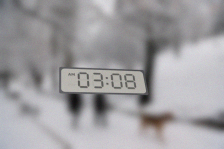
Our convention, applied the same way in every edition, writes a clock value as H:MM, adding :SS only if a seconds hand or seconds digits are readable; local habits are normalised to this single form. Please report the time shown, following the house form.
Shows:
3:08
